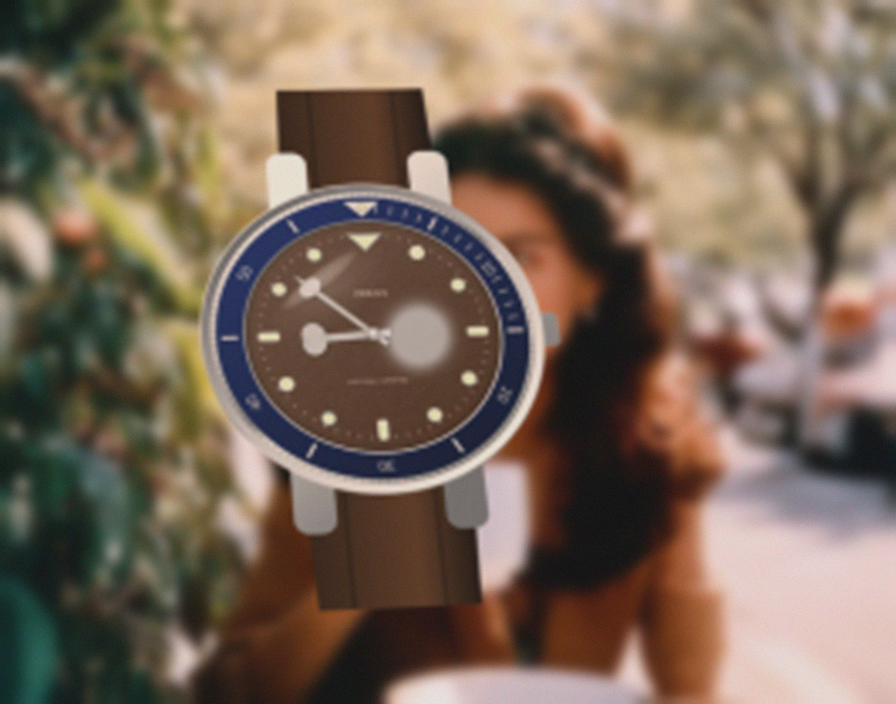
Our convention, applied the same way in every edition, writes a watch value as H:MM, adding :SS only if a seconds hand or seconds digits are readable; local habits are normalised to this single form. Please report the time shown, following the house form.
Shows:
8:52
